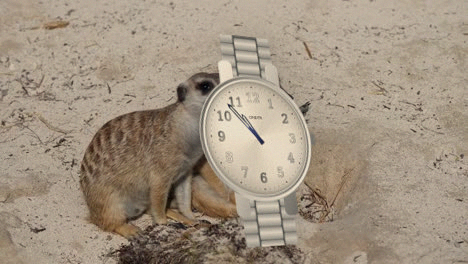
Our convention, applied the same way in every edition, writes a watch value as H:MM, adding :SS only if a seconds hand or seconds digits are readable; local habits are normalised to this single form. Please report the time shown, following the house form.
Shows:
10:53
